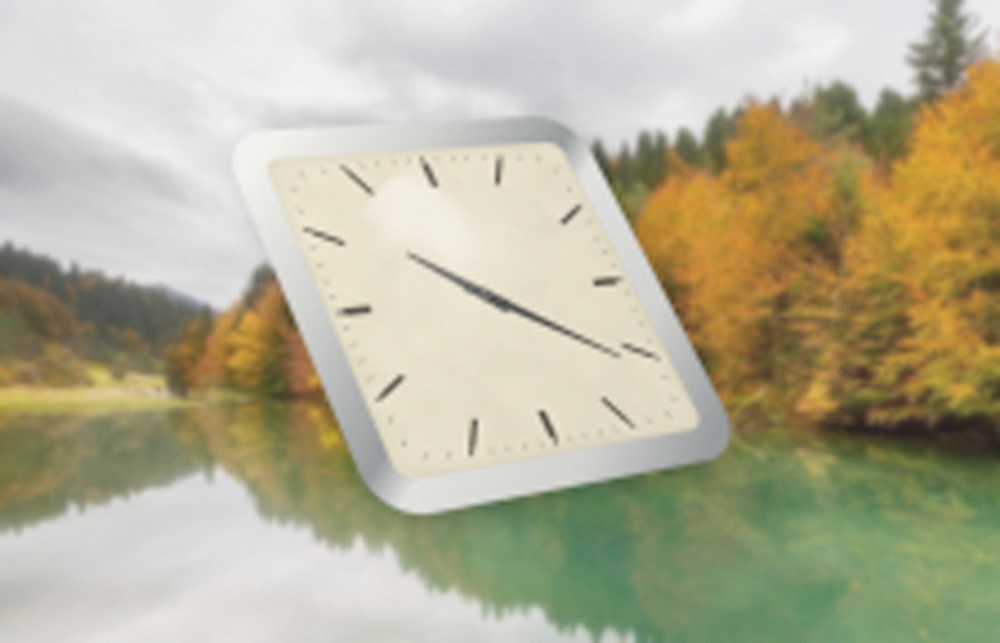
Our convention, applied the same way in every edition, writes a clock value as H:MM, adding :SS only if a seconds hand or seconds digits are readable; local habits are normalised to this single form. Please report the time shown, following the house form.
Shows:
10:21
